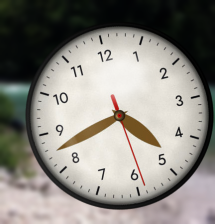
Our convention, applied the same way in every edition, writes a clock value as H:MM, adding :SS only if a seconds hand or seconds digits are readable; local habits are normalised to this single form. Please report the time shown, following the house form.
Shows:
4:42:29
